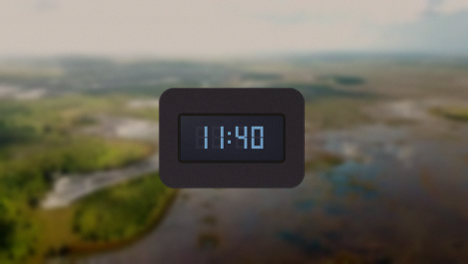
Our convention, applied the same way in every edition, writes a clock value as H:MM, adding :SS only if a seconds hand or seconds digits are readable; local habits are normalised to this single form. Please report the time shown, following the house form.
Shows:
11:40
